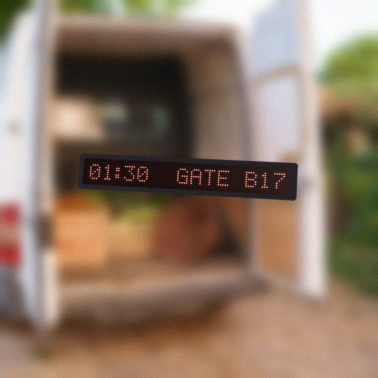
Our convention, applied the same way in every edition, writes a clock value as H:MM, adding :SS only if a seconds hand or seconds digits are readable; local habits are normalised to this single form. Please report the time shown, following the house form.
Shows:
1:30
